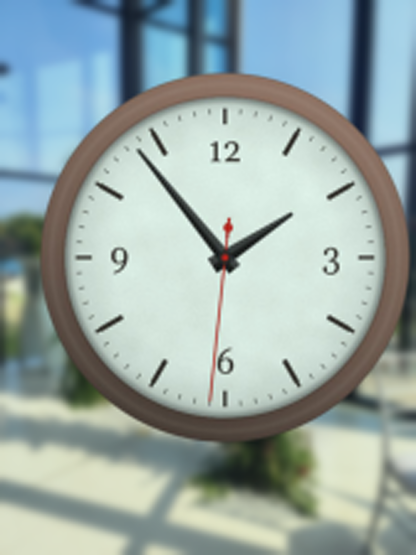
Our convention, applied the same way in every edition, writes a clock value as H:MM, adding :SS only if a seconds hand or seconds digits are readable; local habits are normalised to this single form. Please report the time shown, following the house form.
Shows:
1:53:31
